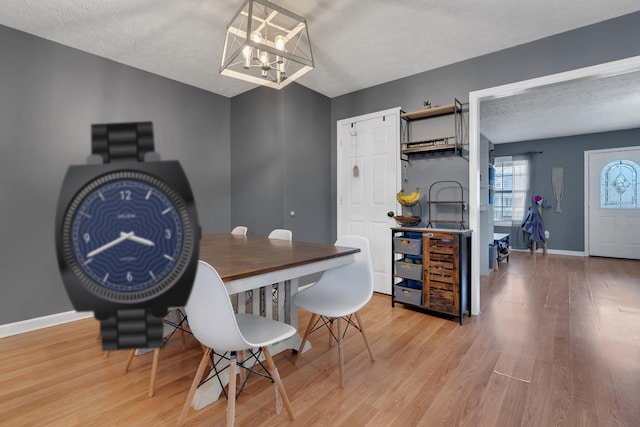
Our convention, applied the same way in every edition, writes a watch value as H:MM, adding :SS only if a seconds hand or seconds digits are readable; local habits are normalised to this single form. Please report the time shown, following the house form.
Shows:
3:41
